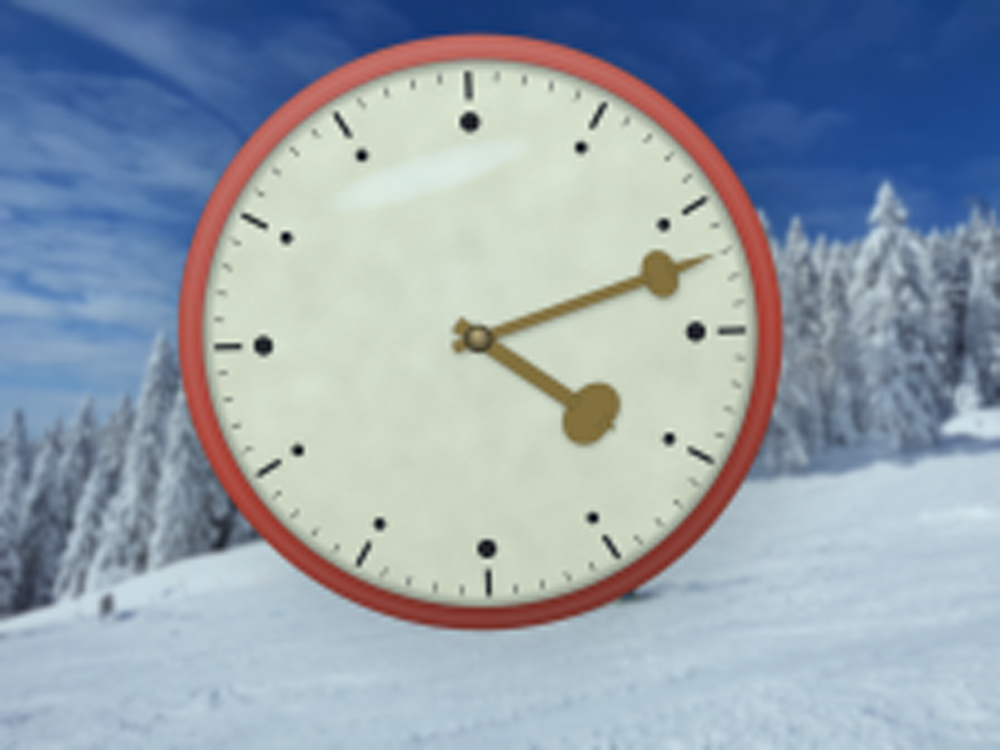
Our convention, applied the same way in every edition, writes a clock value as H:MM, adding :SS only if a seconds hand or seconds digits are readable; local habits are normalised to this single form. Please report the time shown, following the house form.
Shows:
4:12
